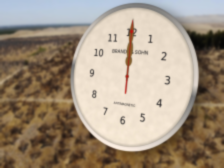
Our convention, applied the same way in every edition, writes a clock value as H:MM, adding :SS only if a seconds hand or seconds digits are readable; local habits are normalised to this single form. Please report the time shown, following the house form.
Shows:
12:00:00
